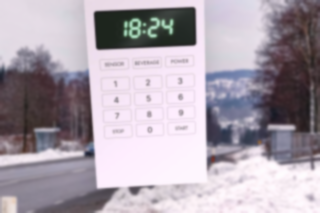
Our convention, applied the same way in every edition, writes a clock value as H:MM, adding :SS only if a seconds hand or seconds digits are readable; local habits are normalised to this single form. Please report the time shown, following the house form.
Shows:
18:24
